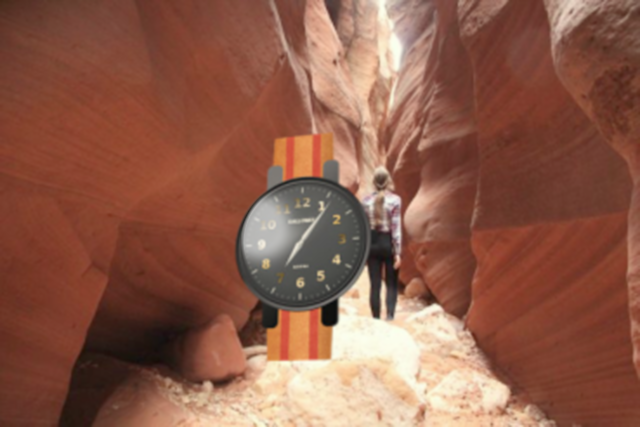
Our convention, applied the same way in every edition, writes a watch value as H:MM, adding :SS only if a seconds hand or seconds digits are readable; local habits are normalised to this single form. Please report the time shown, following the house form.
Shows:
7:06
